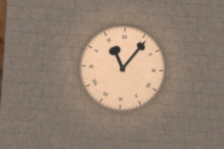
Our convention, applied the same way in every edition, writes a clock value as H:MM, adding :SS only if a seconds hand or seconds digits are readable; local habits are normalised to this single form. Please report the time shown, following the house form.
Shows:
11:06
